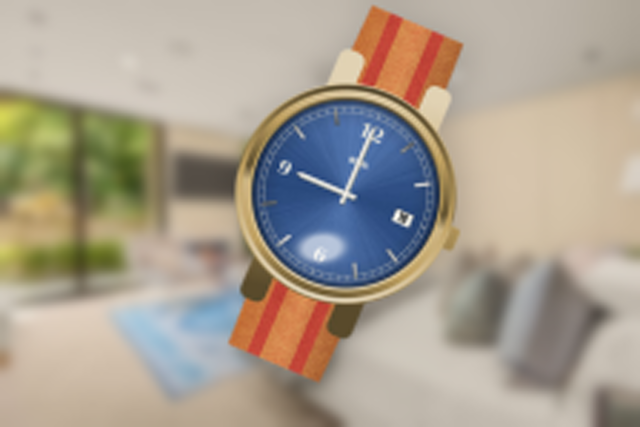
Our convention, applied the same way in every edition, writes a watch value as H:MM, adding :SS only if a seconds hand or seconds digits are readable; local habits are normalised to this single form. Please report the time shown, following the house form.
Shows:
9:00
